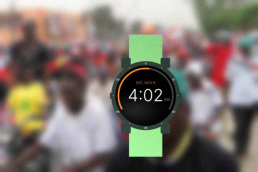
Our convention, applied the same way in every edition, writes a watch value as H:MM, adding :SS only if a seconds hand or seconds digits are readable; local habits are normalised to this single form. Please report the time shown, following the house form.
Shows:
4:02
